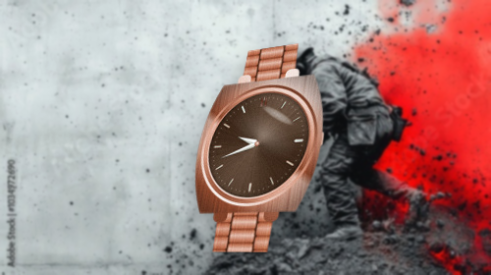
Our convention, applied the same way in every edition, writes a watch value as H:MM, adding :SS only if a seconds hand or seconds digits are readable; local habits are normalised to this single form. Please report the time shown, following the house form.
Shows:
9:42
